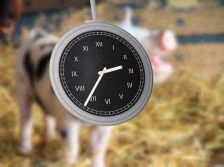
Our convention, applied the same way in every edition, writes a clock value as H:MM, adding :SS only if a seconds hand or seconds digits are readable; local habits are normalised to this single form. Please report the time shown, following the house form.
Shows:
2:36
